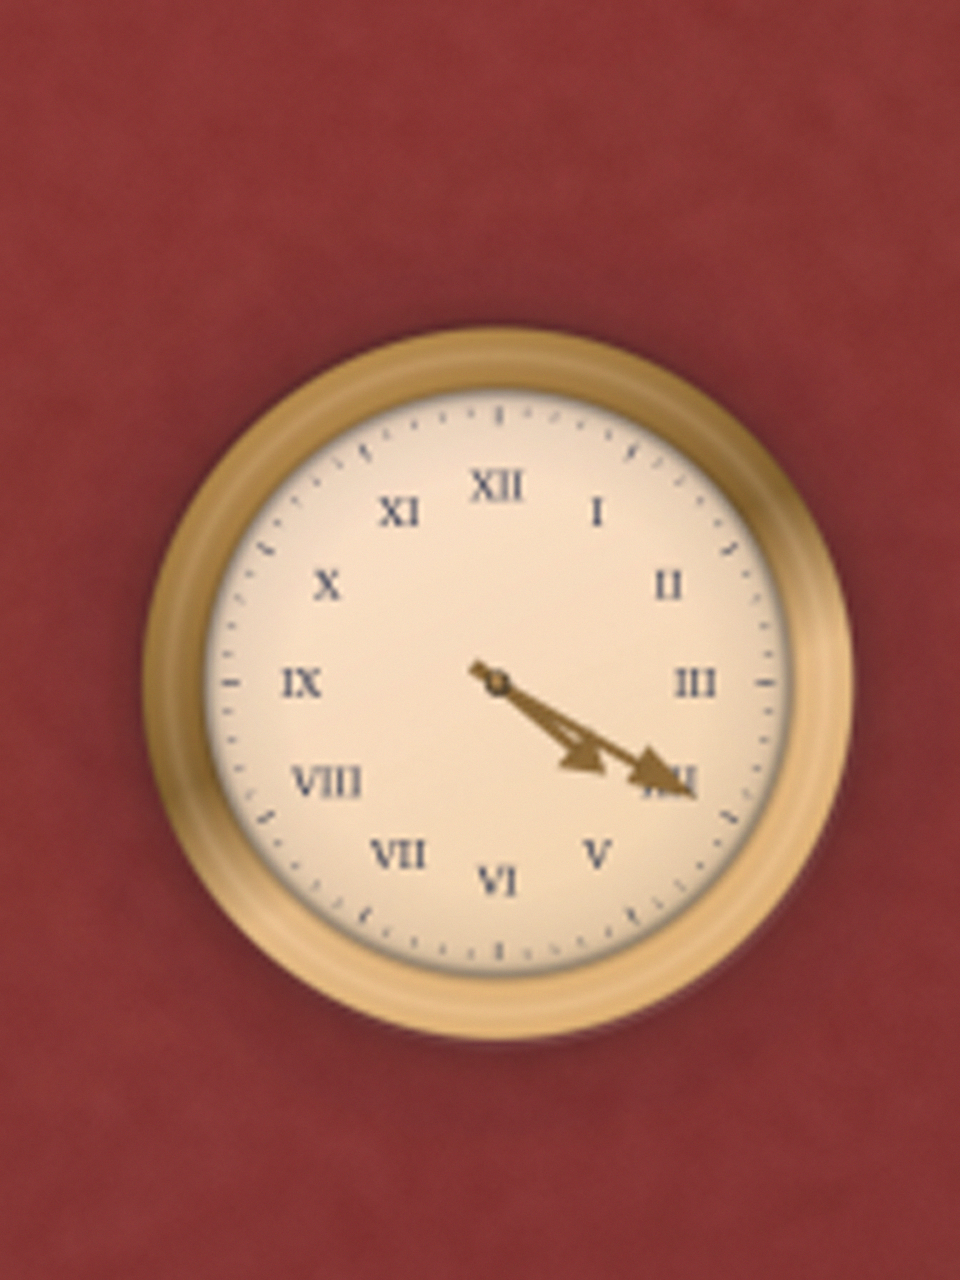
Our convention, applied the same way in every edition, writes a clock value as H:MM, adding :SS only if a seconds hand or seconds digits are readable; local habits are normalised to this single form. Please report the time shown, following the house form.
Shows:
4:20
